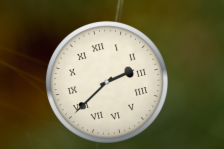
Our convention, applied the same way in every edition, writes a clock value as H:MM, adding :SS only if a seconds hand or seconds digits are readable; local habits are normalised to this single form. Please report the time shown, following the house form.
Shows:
2:40
